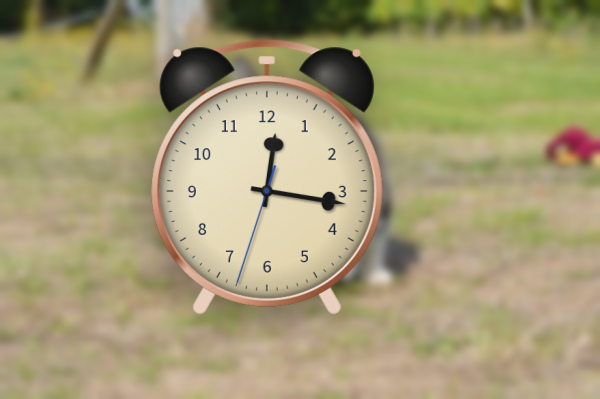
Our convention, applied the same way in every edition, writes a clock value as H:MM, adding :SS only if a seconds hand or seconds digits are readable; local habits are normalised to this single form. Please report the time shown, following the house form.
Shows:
12:16:33
